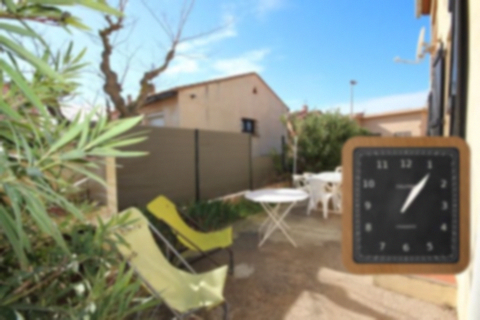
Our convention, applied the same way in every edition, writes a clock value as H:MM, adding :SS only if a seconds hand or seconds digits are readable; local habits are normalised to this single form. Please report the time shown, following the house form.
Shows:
1:06
